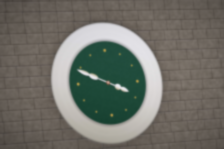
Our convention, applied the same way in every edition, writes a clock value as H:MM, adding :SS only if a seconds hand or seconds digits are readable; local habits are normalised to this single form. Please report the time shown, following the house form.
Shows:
3:49
